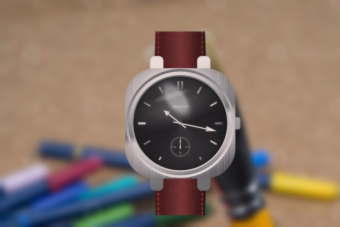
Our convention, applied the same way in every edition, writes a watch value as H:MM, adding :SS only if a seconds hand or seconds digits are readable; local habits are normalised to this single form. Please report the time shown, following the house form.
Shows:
10:17
